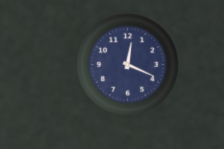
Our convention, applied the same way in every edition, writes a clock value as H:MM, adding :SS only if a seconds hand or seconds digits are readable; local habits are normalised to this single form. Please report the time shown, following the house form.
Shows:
12:19
